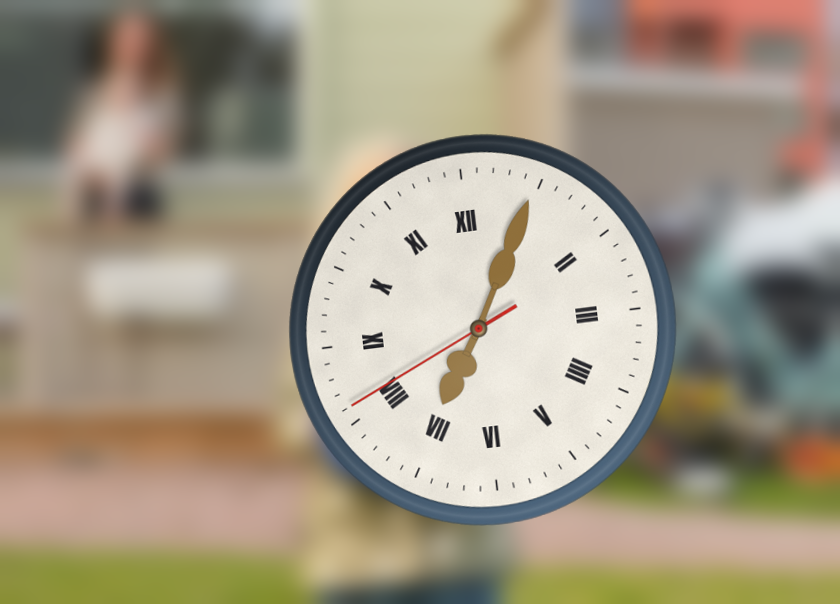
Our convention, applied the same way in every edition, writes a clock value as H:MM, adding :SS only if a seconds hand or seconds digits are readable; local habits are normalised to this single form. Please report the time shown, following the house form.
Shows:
7:04:41
